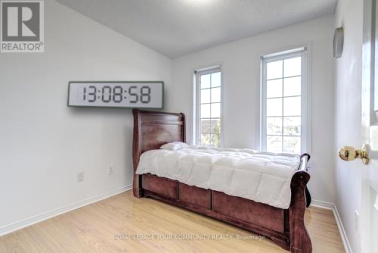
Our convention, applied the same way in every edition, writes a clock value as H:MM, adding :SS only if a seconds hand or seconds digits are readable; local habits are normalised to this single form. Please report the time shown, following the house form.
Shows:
13:08:58
